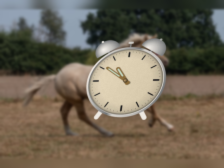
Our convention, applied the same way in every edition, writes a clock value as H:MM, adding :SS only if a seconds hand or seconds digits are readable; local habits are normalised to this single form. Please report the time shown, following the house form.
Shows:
10:51
